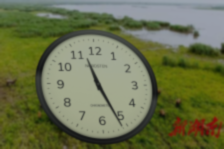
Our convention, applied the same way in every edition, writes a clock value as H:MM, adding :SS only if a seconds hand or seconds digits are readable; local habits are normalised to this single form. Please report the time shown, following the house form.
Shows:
11:26
